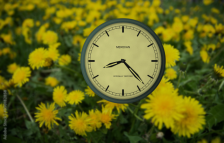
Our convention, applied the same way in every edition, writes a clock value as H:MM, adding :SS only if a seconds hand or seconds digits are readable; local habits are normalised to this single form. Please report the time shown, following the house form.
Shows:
8:23
